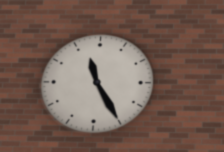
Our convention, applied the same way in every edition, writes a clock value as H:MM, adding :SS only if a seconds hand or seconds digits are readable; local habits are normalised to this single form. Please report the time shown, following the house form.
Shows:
11:25
